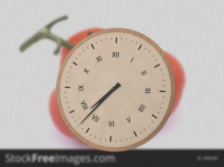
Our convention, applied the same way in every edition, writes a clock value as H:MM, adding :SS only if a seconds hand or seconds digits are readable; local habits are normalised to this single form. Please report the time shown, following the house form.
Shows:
7:37
